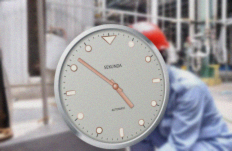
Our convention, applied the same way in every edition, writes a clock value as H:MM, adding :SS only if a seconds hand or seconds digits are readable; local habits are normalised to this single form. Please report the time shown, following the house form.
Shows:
4:52
